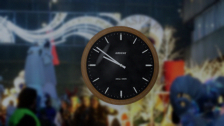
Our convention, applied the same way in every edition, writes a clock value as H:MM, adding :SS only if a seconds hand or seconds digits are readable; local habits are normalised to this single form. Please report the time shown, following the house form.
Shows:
9:51
